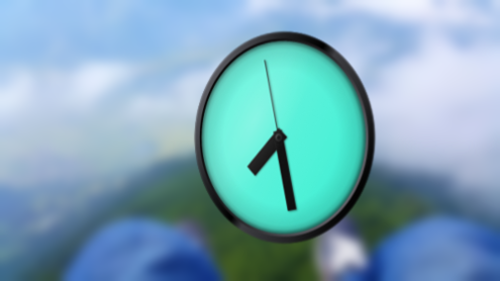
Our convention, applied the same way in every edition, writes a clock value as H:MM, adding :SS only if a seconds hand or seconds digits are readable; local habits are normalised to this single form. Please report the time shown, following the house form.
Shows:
7:27:58
